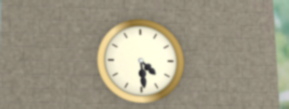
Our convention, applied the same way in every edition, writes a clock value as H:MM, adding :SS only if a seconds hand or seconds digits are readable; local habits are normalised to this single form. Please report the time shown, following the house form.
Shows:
4:29
